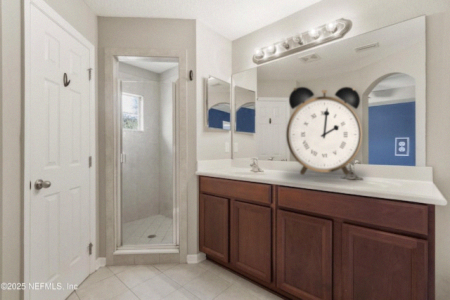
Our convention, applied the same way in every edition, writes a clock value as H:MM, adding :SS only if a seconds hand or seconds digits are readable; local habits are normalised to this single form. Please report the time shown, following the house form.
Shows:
2:01
